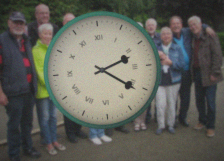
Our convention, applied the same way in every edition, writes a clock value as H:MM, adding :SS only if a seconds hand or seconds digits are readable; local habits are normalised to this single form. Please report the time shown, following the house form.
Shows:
2:21
